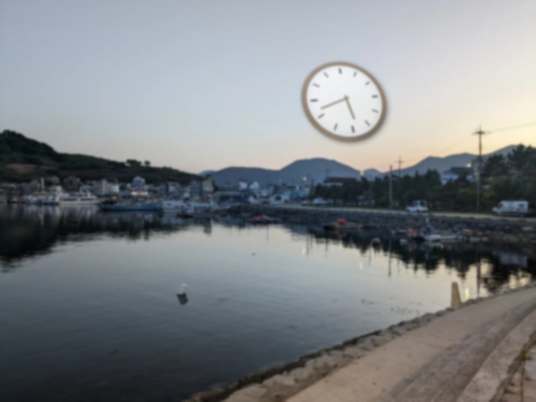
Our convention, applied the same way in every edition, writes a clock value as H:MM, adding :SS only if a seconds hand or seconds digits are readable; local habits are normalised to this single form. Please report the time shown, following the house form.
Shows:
5:42
